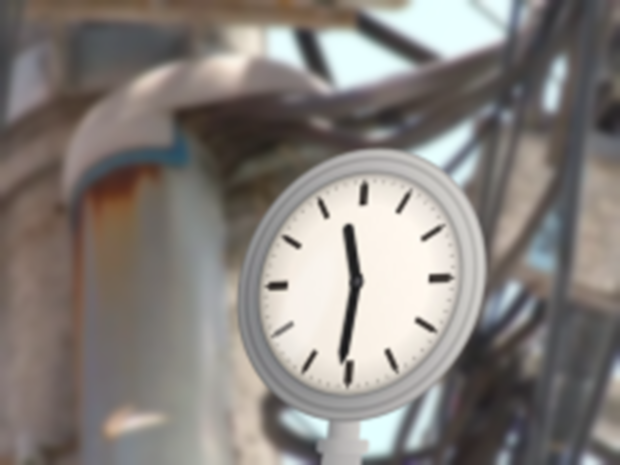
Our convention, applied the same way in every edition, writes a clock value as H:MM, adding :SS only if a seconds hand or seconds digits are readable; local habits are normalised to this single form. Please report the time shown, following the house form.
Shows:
11:31
